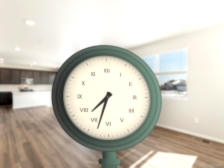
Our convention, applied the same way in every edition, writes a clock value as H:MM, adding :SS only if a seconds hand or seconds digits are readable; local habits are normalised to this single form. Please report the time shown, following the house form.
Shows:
7:33
